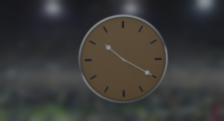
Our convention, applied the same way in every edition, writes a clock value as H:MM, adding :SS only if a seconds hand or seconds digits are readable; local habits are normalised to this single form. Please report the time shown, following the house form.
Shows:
10:20
